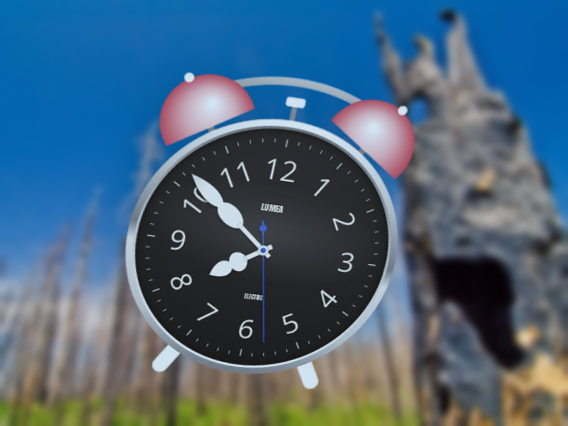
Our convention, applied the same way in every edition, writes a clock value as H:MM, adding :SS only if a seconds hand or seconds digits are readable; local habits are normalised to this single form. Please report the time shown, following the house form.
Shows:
7:51:28
